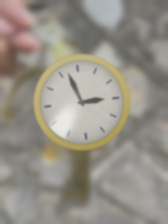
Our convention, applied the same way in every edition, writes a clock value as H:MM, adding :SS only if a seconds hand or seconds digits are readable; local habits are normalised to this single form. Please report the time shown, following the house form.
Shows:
2:57
